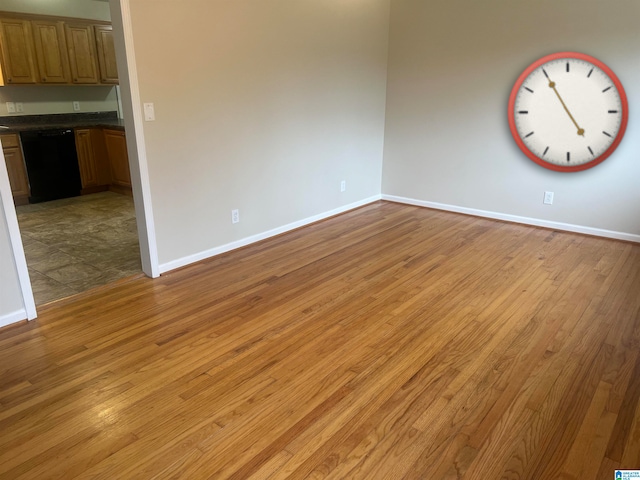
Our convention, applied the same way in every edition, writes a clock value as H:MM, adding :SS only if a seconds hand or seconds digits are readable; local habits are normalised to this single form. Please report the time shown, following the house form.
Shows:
4:55
